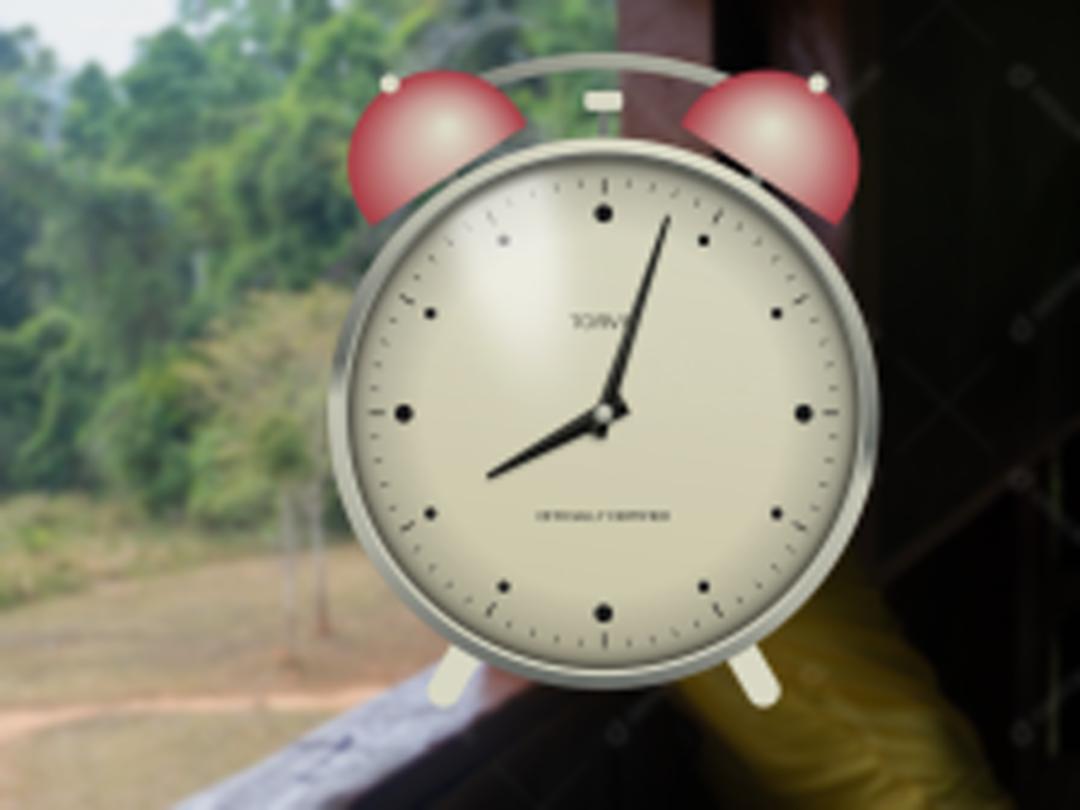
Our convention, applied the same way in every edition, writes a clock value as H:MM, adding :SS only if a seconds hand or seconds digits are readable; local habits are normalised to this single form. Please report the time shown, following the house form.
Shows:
8:03
